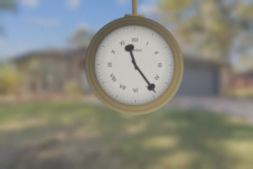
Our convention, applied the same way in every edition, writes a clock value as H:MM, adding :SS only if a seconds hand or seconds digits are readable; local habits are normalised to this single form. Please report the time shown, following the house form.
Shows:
11:24
